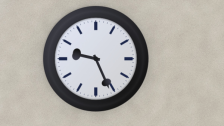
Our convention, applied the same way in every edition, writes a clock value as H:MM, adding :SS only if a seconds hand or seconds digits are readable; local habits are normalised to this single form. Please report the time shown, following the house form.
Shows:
9:26
